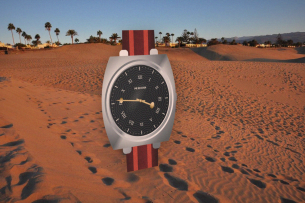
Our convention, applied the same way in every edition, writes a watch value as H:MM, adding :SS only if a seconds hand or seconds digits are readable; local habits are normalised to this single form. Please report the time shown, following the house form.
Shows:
3:46
